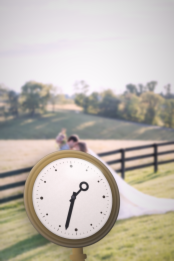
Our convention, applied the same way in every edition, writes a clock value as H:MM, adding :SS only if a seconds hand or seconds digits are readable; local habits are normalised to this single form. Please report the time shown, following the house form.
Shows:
1:33
